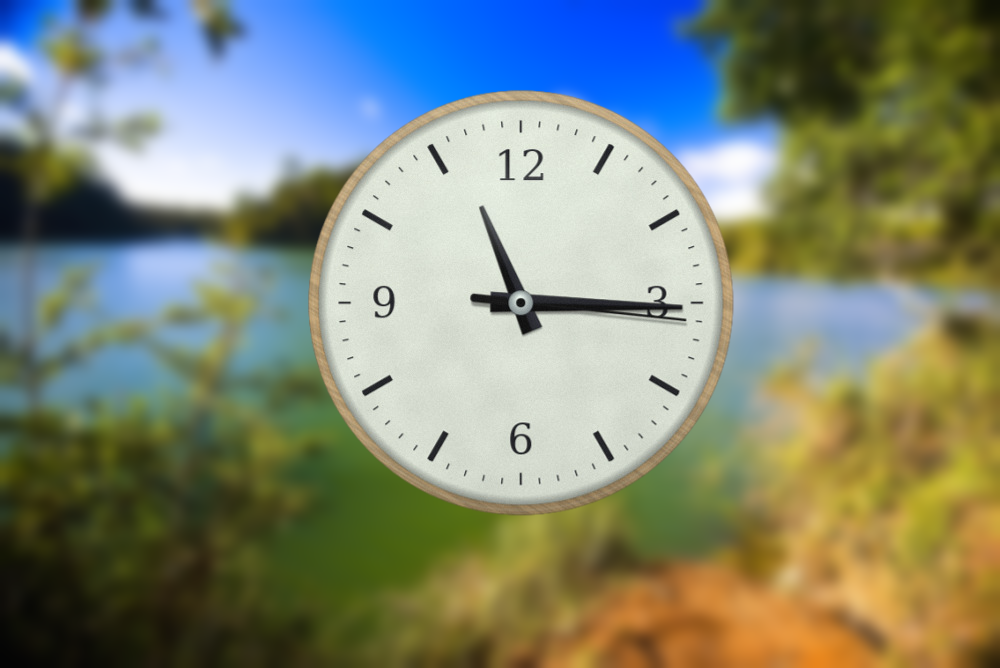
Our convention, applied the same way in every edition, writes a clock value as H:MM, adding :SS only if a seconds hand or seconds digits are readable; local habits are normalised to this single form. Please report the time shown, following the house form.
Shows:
11:15:16
